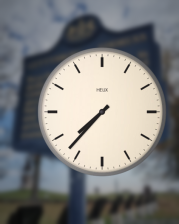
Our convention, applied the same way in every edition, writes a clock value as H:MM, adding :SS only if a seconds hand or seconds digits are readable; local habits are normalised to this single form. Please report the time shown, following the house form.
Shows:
7:37
